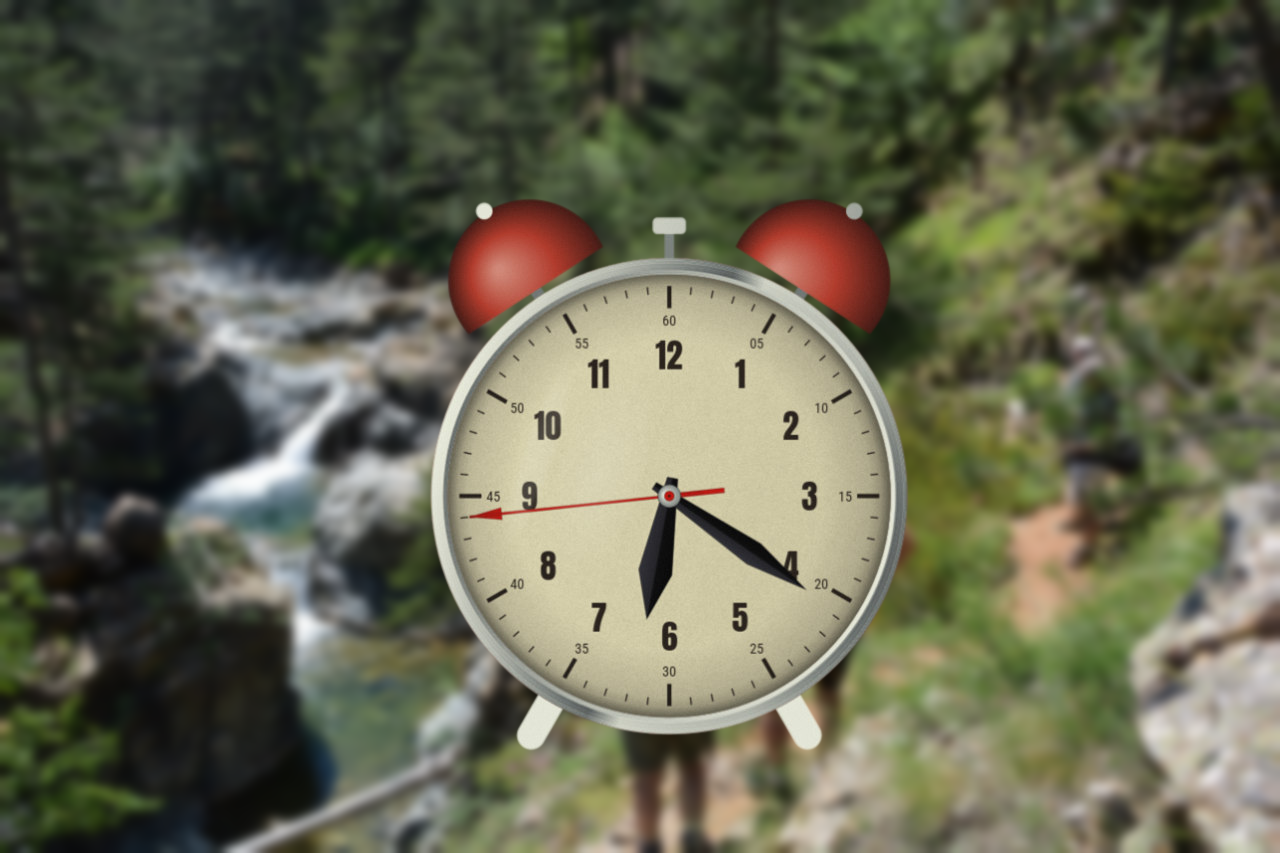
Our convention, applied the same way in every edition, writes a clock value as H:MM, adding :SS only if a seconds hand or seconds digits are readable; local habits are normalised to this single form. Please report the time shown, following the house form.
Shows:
6:20:44
